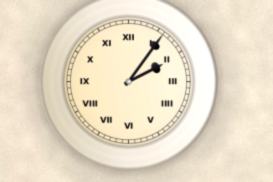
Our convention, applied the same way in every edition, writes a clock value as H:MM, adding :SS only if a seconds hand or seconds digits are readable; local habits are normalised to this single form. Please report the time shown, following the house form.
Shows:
2:06
